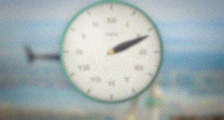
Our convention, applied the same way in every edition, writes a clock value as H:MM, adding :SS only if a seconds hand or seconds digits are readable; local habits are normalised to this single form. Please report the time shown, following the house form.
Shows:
2:11
